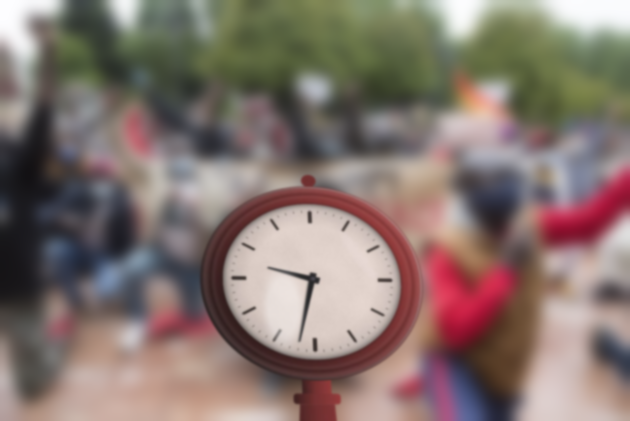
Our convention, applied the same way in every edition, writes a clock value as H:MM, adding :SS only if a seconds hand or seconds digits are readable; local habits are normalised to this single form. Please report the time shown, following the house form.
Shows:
9:32
